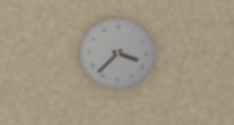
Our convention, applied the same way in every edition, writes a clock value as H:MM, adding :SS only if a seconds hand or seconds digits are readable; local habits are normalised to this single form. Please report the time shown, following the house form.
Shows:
3:37
